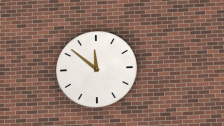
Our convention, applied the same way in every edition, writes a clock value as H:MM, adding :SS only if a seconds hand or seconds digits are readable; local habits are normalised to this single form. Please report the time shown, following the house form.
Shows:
11:52
